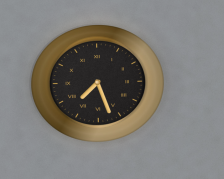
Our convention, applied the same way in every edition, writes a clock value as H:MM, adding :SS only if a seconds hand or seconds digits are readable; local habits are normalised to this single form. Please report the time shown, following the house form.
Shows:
7:27
